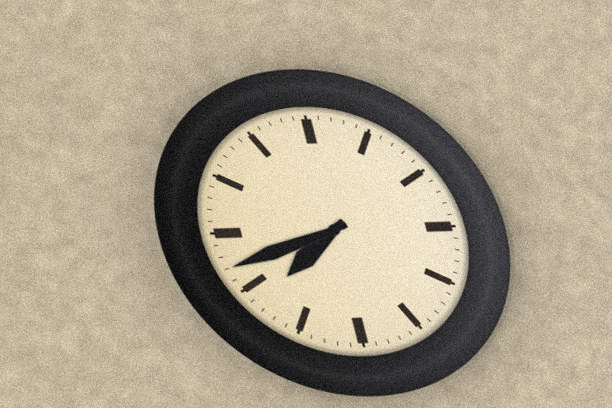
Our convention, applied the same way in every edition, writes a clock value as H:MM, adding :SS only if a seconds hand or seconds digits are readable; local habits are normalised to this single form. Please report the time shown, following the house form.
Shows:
7:42
